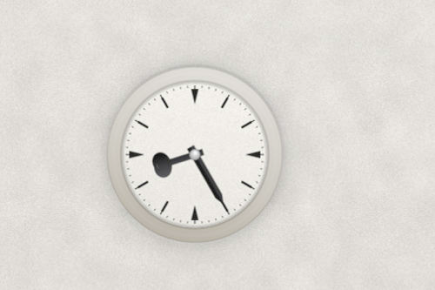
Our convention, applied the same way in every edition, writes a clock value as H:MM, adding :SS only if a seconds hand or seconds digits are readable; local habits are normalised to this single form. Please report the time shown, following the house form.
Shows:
8:25
